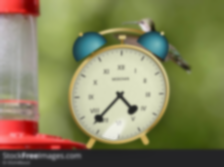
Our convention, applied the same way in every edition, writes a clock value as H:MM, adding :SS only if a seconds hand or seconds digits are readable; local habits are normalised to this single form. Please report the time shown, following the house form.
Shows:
4:37
